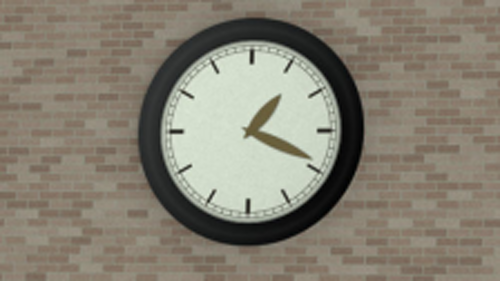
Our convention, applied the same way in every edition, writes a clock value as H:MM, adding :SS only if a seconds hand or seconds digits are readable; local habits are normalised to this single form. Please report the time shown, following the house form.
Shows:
1:19
